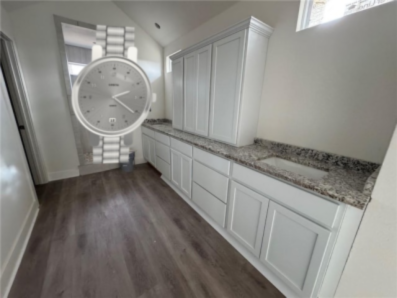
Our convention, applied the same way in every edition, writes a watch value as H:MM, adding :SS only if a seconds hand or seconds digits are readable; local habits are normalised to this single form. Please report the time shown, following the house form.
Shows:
2:21
